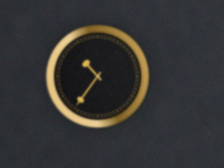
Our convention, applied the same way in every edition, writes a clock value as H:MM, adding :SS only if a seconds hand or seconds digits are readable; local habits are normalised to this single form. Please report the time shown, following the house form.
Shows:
10:36
